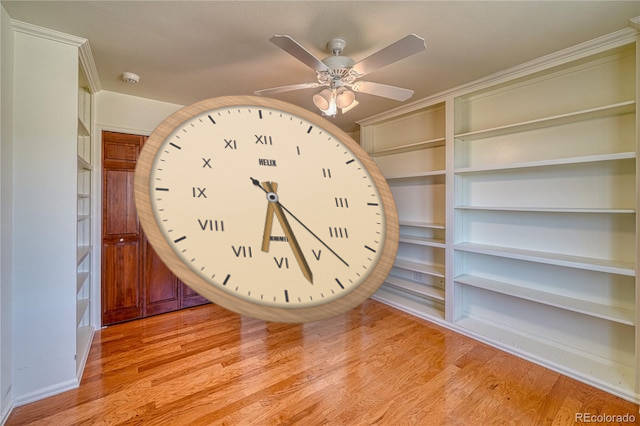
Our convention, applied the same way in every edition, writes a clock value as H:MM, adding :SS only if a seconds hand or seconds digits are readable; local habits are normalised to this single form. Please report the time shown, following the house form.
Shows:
6:27:23
